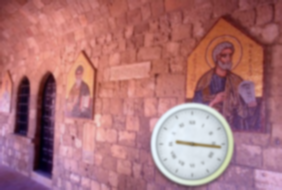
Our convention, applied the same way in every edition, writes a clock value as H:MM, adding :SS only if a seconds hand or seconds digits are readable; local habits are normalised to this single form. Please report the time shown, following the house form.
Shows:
9:16
